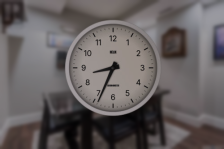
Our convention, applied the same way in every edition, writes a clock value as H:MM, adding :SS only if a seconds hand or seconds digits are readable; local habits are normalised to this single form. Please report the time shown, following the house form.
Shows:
8:34
